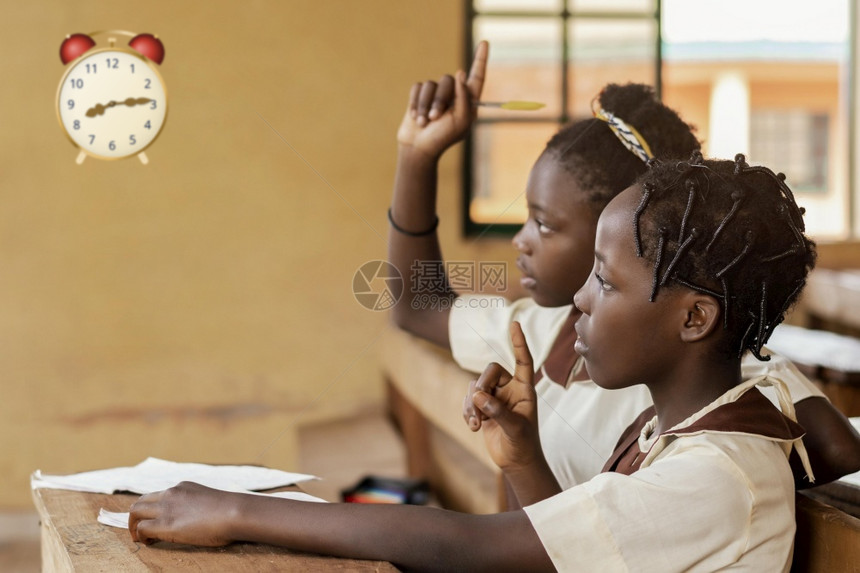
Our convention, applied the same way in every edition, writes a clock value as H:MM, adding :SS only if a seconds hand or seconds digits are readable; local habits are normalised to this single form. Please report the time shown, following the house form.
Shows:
8:14
